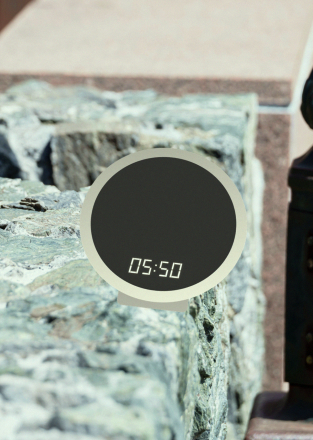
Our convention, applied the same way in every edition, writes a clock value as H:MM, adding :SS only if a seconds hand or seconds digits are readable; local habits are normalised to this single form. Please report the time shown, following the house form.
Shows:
5:50
